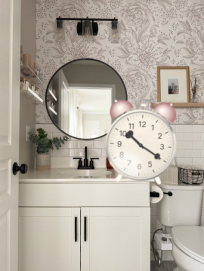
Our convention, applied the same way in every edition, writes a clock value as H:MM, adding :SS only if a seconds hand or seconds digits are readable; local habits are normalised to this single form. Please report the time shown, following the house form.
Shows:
10:20
